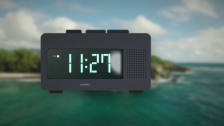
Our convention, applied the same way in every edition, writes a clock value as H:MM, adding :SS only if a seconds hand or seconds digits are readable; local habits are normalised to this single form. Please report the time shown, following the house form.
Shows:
11:27
